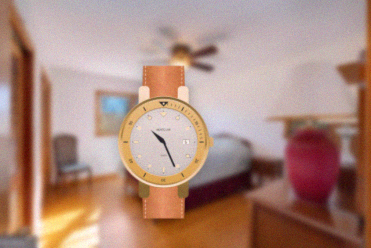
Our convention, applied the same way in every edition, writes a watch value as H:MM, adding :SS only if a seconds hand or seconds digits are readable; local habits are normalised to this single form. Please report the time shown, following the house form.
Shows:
10:26
